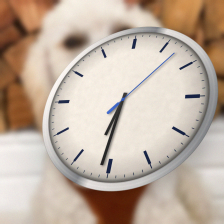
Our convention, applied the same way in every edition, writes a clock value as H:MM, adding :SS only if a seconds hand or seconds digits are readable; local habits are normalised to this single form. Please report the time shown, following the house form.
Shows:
6:31:07
